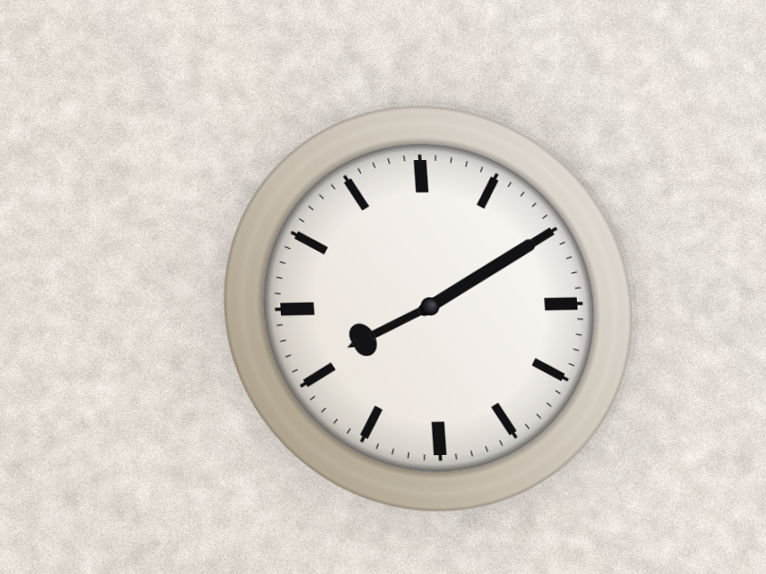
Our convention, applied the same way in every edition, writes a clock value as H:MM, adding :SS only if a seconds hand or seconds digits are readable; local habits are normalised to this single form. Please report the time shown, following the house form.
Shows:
8:10
